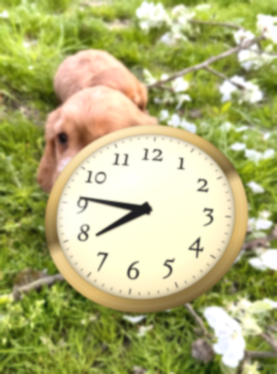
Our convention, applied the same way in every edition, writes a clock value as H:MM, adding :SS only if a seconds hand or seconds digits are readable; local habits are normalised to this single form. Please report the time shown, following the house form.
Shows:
7:46
